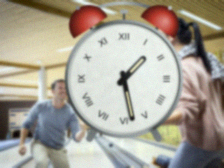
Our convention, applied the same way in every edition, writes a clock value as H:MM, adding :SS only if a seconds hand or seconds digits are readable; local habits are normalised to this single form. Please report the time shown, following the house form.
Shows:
1:28
